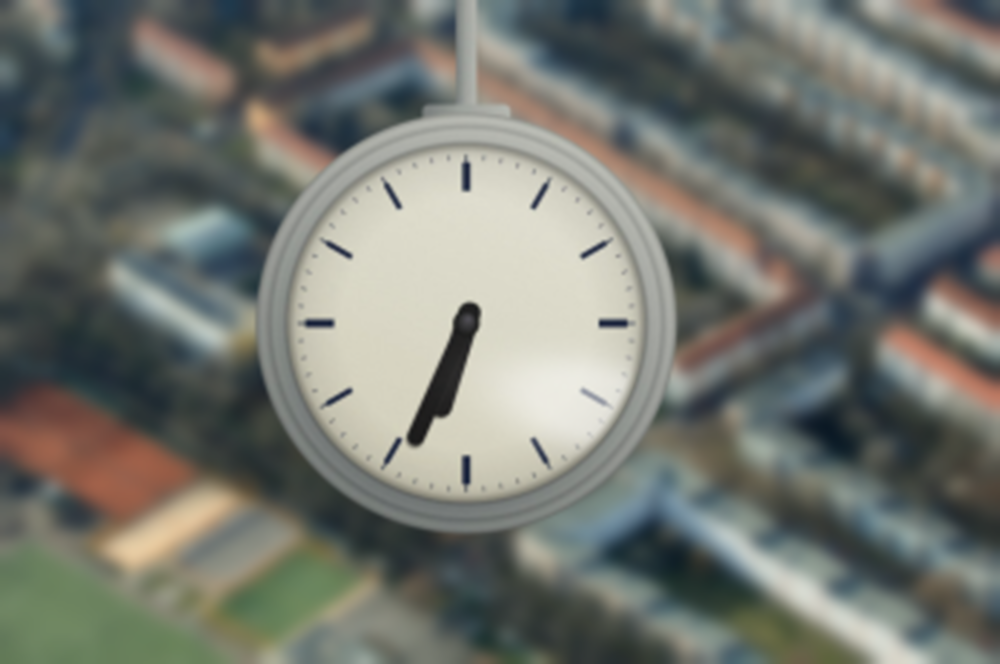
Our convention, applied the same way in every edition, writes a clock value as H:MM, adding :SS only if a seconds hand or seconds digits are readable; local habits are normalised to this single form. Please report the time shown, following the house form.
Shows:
6:34
